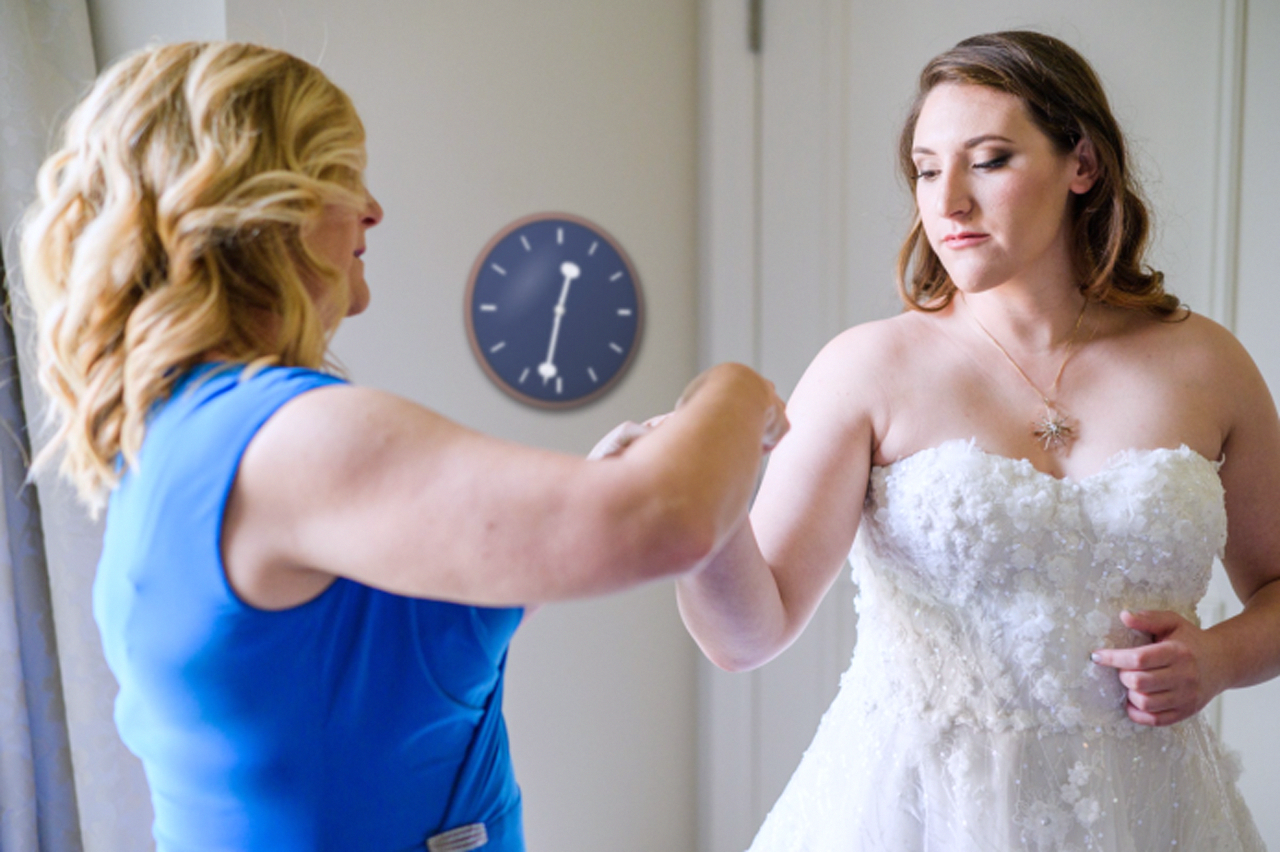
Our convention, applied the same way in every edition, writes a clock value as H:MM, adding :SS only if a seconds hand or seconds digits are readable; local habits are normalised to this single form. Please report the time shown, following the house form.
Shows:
12:32
